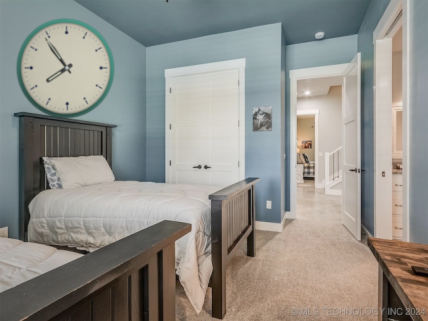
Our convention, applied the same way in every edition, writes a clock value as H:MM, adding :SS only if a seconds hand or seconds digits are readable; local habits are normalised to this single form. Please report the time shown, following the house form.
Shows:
7:54
